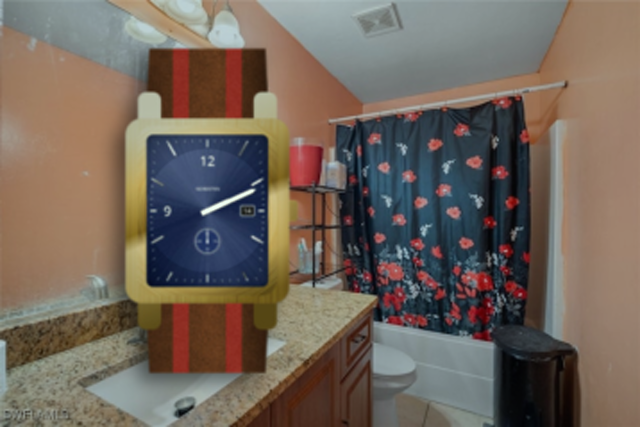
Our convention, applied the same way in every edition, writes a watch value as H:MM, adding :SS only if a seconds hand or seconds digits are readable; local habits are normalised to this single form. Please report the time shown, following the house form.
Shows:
2:11
